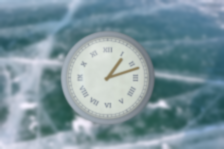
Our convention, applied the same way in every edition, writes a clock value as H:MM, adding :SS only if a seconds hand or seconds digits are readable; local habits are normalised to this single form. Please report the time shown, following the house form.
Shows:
1:12
